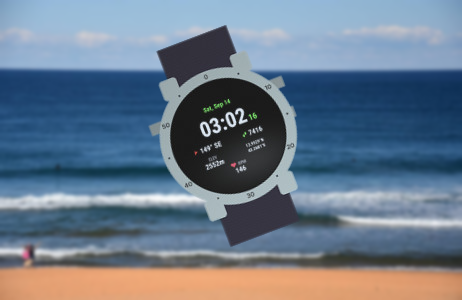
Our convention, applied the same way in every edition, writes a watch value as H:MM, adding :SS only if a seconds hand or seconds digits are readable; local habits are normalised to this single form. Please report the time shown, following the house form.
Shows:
3:02:16
